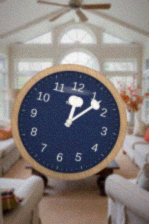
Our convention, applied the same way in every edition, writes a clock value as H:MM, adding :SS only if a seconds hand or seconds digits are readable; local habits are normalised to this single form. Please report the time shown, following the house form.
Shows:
12:07
